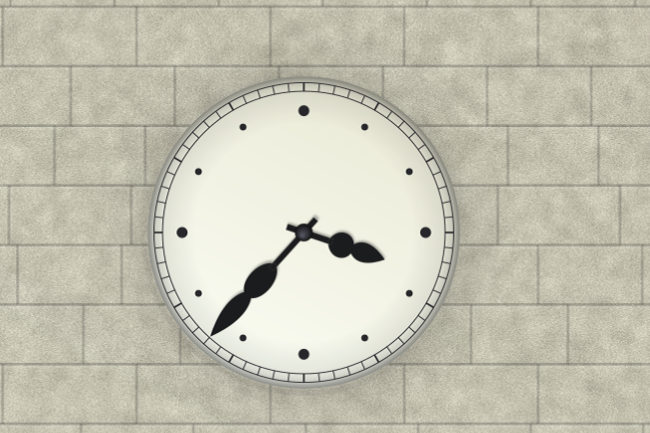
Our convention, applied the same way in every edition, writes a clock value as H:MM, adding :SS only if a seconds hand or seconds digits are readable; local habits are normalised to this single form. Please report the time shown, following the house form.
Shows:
3:37
